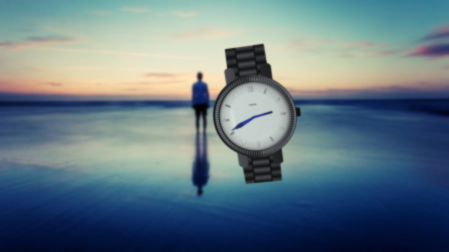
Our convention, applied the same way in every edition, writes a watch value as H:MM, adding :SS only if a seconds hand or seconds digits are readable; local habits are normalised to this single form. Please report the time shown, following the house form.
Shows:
2:41
